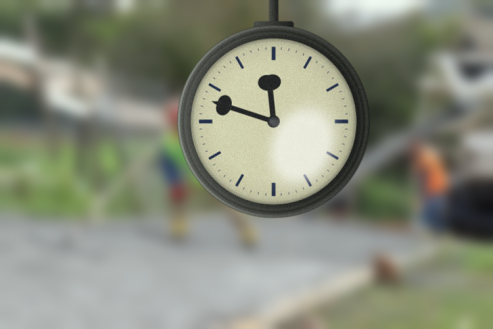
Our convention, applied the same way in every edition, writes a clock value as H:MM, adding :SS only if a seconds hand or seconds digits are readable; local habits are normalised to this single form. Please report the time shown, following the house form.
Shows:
11:48
